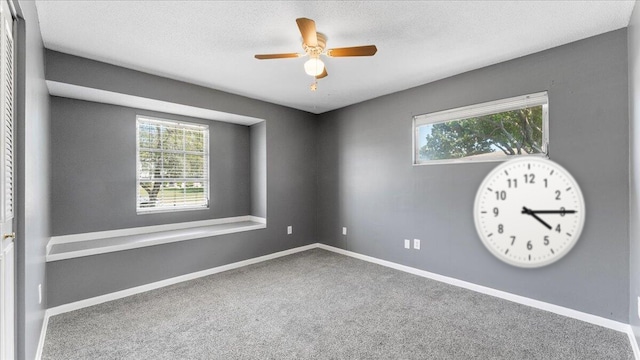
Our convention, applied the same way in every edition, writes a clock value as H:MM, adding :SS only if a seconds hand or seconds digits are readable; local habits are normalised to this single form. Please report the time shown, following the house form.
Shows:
4:15
